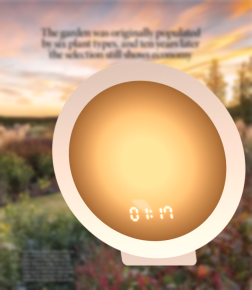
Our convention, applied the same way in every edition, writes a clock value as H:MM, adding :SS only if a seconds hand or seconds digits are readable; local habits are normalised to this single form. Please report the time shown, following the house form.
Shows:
1:17
